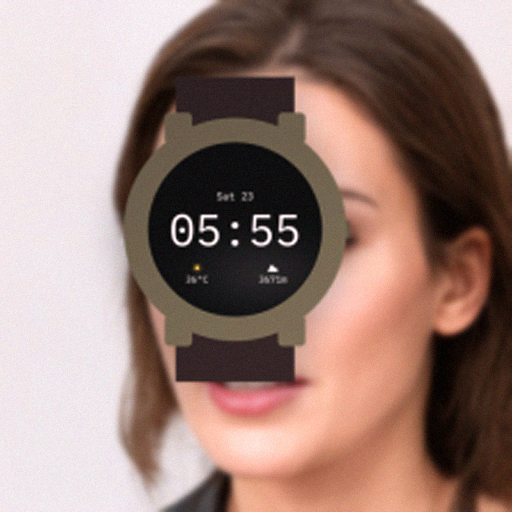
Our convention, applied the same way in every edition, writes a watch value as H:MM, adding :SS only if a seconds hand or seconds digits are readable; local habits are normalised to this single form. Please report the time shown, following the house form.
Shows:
5:55
